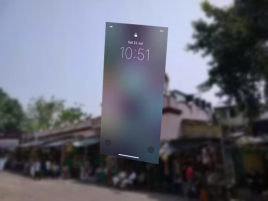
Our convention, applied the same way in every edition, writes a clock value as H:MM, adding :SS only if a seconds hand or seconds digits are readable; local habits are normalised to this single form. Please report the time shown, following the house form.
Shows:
10:51
